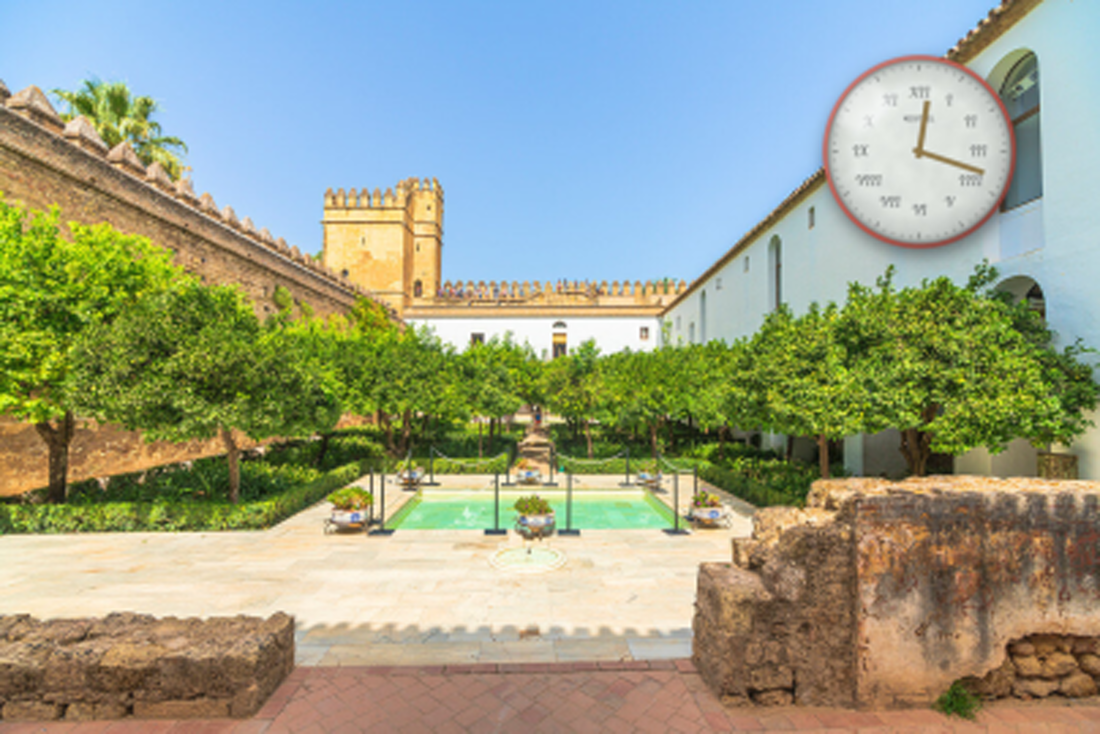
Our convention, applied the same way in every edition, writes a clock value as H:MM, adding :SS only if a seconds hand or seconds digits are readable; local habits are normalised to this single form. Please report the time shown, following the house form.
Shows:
12:18
